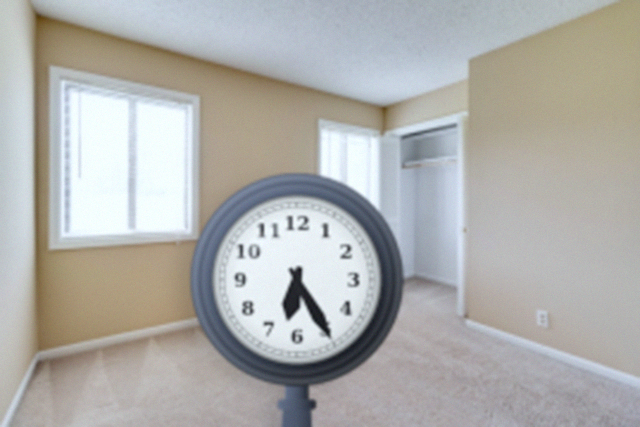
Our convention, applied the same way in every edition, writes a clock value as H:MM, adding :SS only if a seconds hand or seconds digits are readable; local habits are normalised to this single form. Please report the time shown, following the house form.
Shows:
6:25
